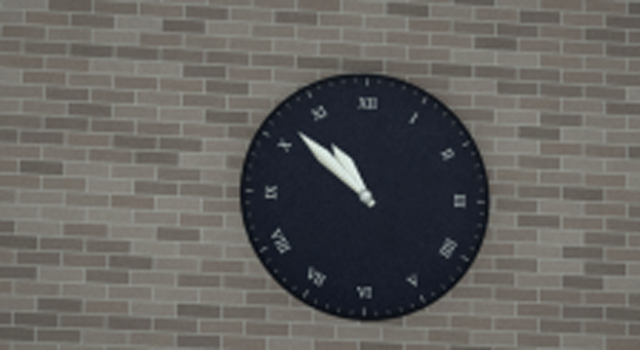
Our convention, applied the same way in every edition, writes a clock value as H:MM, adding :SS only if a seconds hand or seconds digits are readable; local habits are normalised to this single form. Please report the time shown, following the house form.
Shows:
10:52
